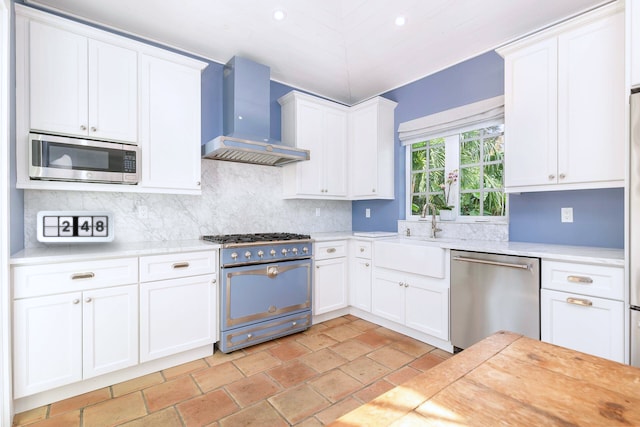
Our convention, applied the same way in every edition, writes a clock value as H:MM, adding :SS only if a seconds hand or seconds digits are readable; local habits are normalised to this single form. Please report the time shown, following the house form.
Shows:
2:48
